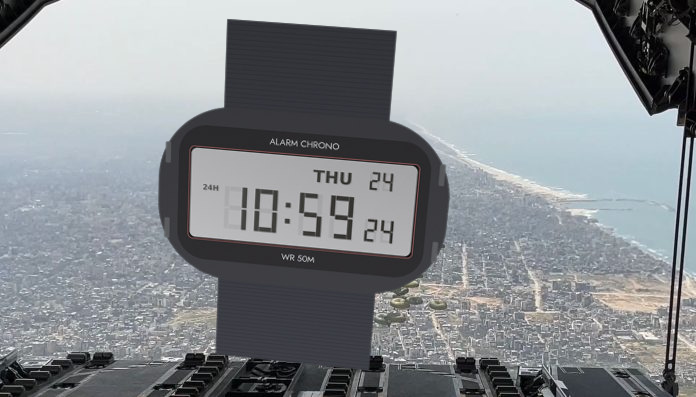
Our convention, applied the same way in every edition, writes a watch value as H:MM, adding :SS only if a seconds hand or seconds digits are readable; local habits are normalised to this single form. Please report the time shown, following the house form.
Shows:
10:59:24
